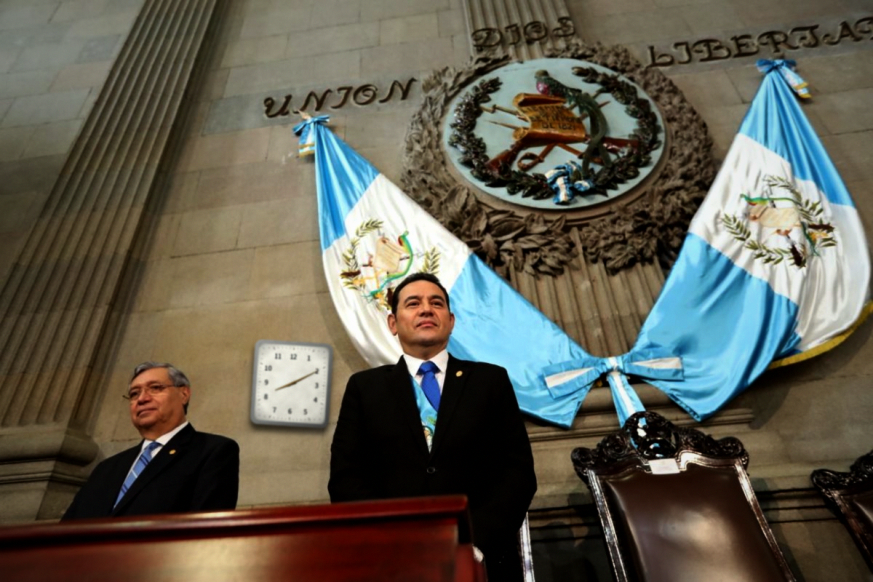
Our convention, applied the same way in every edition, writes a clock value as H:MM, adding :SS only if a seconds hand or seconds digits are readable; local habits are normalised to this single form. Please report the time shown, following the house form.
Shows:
8:10
